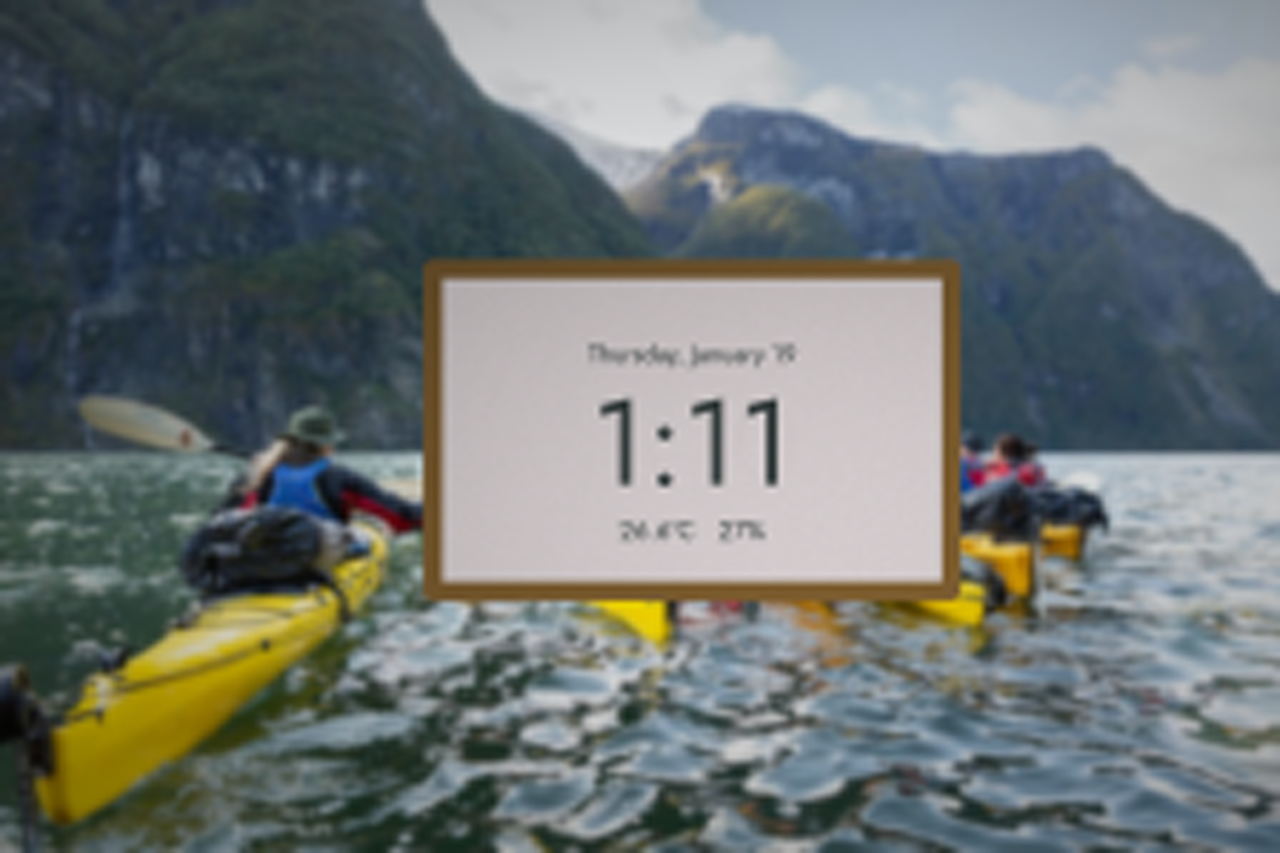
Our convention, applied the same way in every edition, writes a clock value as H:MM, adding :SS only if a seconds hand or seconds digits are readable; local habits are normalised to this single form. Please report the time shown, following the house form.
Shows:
1:11
